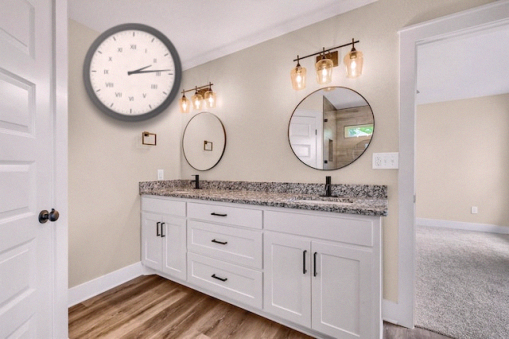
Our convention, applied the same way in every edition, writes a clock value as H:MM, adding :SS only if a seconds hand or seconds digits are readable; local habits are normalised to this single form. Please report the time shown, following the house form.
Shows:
2:14
